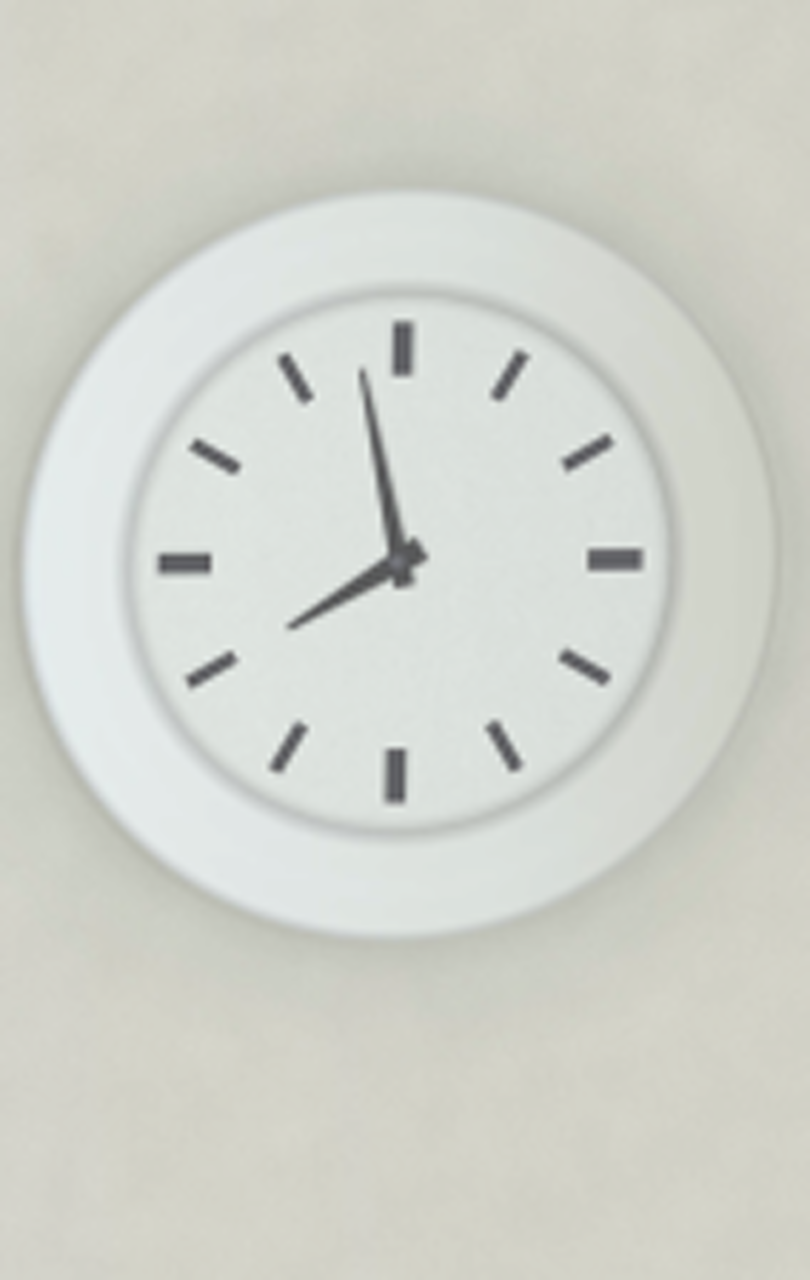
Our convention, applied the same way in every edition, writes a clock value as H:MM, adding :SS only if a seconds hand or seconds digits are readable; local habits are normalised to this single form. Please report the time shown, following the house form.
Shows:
7:58
